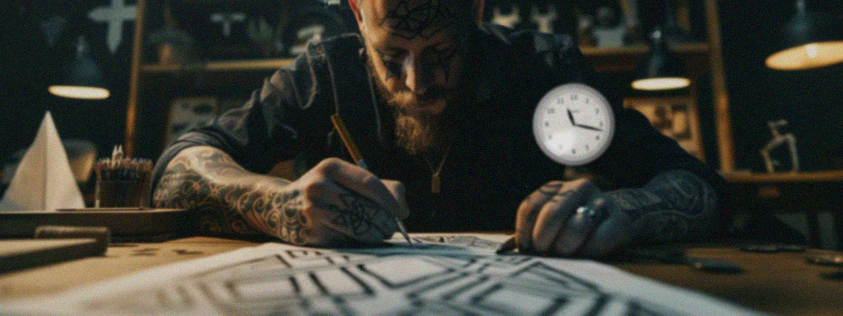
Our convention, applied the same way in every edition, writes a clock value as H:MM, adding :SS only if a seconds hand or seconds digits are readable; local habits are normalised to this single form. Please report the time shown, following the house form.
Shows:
11:17
